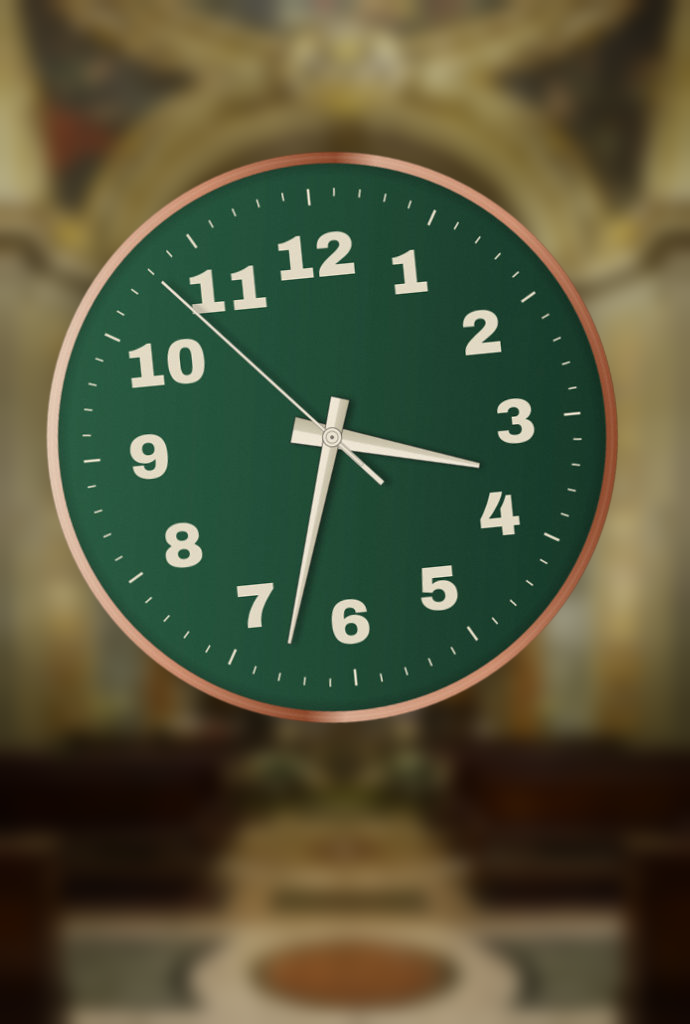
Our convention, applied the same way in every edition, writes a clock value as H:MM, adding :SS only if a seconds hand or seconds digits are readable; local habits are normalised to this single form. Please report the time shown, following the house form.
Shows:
3:32:53
